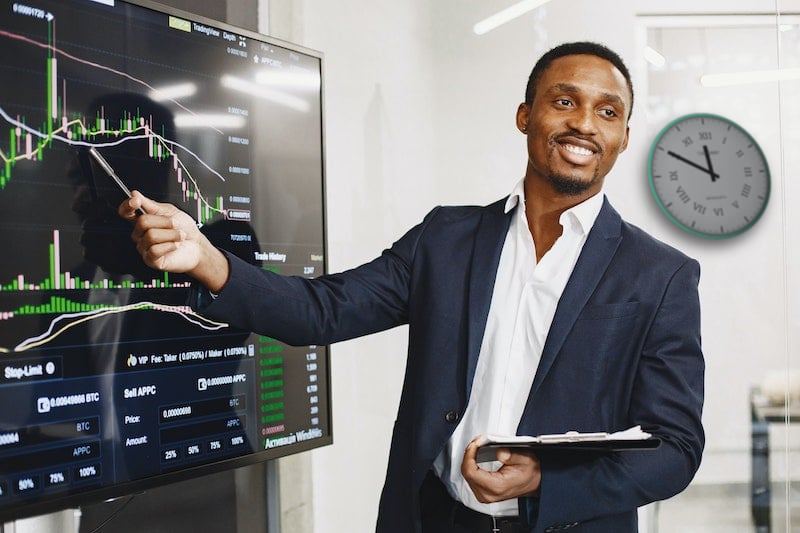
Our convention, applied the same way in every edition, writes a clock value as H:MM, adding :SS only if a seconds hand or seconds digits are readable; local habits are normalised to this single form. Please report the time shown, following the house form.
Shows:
11:50
